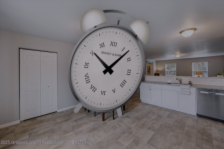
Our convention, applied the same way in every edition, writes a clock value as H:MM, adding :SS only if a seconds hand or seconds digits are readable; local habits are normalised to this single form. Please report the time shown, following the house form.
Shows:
10:07
